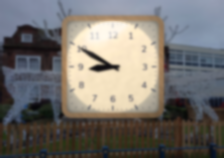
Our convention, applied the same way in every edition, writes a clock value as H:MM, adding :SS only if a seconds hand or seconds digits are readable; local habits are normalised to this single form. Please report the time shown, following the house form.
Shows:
8:50
